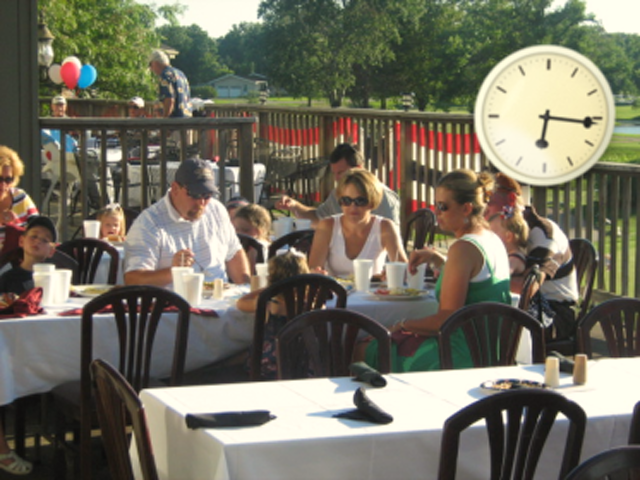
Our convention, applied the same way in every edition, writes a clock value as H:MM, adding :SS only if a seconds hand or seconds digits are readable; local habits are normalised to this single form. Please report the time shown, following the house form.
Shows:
6:16
